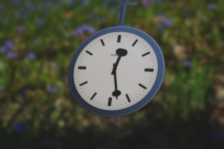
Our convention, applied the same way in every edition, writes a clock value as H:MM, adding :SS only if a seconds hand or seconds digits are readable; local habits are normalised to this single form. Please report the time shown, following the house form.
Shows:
12:28
